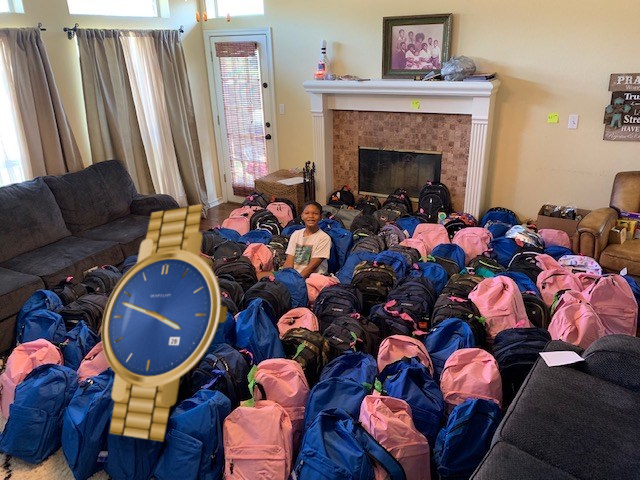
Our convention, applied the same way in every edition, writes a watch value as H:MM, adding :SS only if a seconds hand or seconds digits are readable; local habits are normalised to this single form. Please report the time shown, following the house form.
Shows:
3:48
